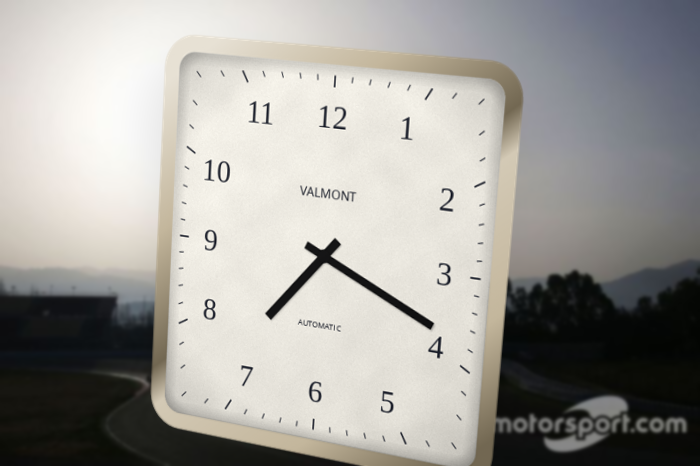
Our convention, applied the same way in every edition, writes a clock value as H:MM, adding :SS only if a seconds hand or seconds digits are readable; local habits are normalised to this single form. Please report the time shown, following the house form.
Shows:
7:19
